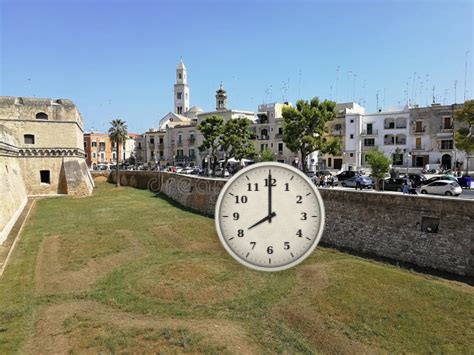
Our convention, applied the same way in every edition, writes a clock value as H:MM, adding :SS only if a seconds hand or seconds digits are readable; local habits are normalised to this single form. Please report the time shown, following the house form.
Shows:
8:00
